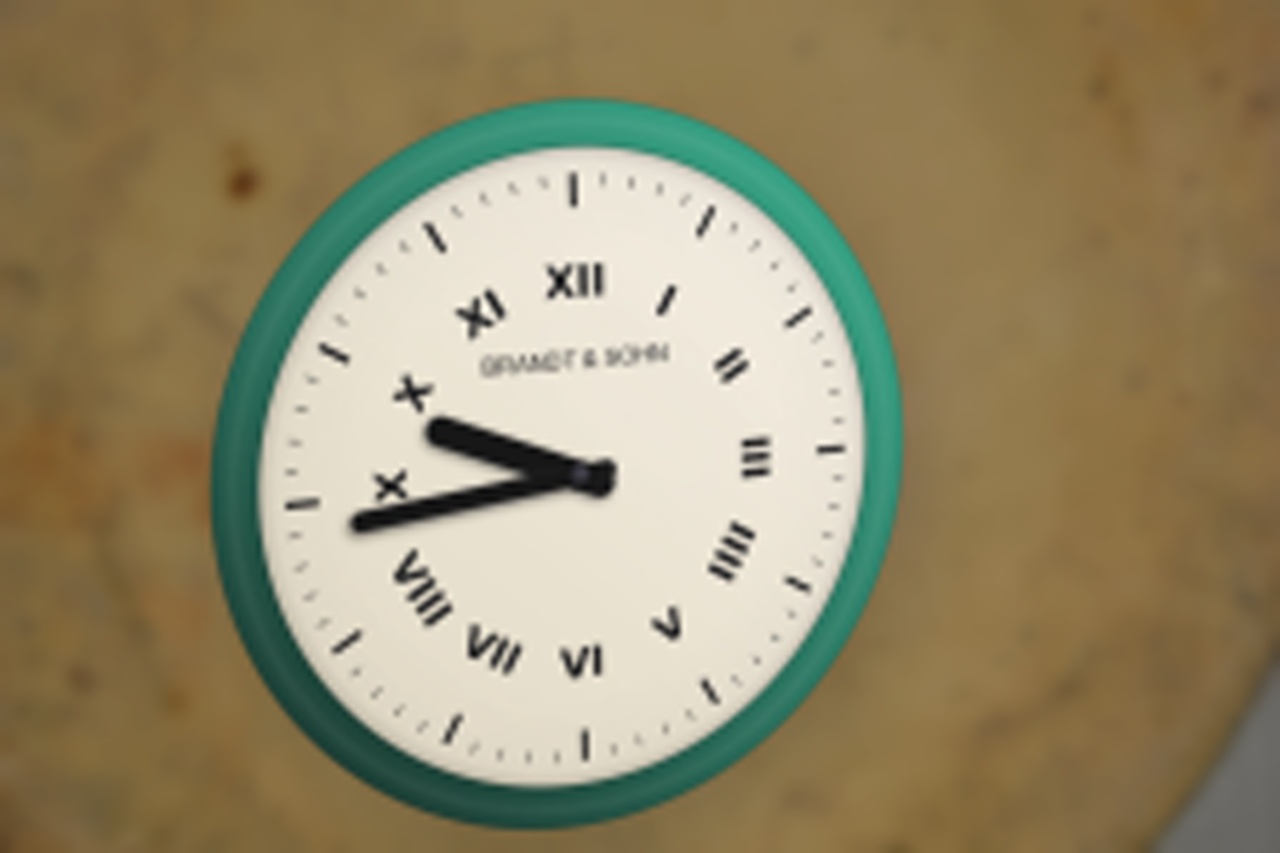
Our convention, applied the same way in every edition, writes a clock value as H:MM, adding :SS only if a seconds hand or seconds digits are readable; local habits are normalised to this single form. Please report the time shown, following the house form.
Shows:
9:44
